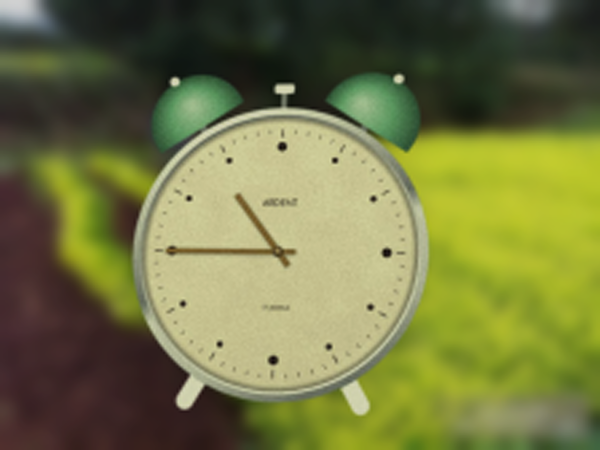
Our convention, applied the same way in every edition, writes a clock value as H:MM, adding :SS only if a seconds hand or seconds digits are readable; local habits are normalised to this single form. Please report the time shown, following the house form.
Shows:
10:45
